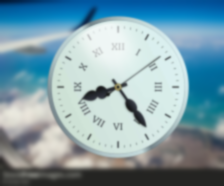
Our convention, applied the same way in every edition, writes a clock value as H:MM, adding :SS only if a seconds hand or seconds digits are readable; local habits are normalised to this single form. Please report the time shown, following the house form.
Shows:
8:24:09
